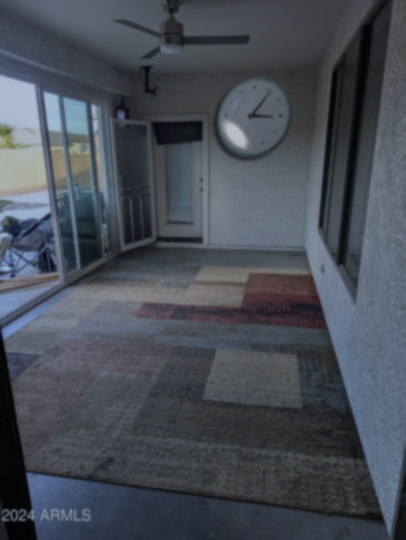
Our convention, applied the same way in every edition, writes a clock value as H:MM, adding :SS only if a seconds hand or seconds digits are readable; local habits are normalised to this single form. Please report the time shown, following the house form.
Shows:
3:06
